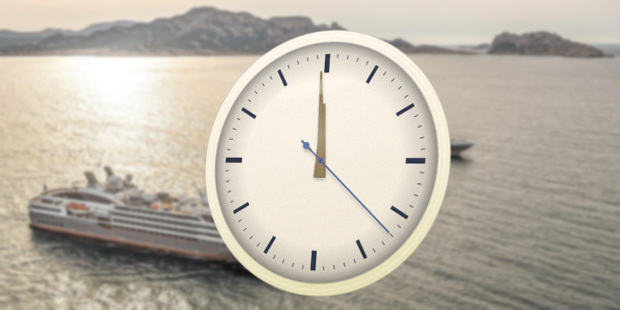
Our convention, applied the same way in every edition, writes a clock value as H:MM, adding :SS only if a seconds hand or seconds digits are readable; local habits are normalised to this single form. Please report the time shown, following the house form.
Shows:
11:59:22
